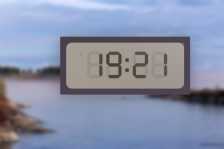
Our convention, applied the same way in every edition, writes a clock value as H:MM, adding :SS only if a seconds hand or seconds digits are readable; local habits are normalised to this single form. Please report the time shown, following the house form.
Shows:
19:21
